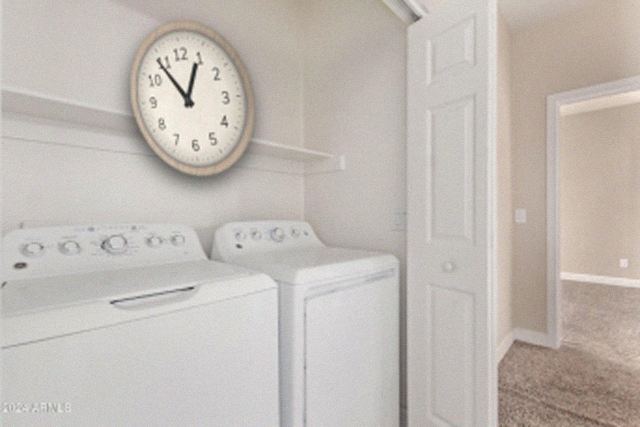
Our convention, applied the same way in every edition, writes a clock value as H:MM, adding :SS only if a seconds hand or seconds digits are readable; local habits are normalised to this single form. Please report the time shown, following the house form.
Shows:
12:54
